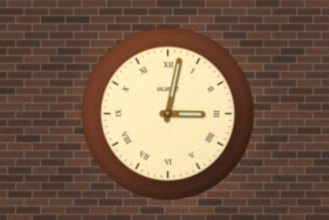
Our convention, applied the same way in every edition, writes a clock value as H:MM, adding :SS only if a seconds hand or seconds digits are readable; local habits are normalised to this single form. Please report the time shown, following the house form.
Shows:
3:02
